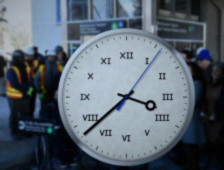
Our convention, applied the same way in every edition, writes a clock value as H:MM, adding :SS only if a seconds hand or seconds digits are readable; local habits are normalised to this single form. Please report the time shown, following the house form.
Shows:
3:38:06
